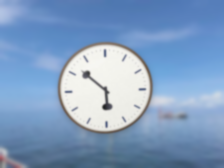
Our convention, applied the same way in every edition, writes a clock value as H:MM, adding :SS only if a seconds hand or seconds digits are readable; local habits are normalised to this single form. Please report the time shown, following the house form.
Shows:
5:52
